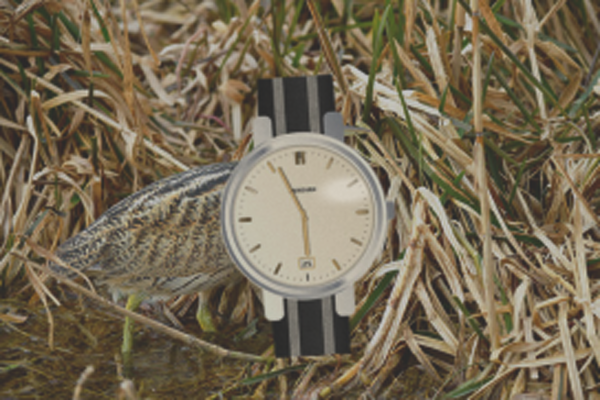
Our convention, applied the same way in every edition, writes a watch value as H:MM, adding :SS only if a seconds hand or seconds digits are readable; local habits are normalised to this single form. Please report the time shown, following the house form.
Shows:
5:56
